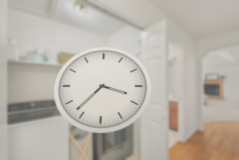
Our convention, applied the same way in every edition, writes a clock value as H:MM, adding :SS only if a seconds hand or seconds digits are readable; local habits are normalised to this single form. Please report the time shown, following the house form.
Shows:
3:37
